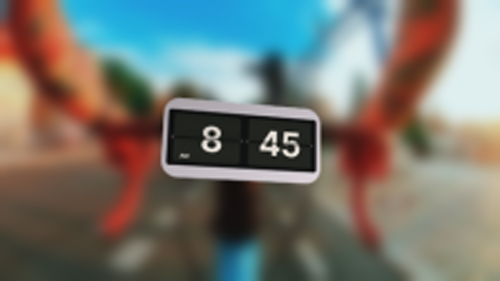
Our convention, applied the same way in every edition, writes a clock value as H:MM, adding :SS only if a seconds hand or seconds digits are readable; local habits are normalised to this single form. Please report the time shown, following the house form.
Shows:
8:45
